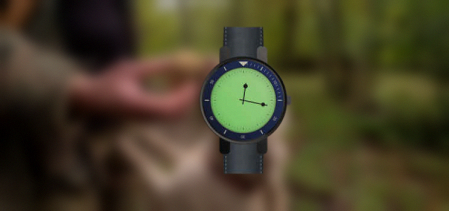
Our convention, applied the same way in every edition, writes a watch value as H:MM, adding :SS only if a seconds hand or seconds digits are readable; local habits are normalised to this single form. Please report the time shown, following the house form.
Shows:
12:17
